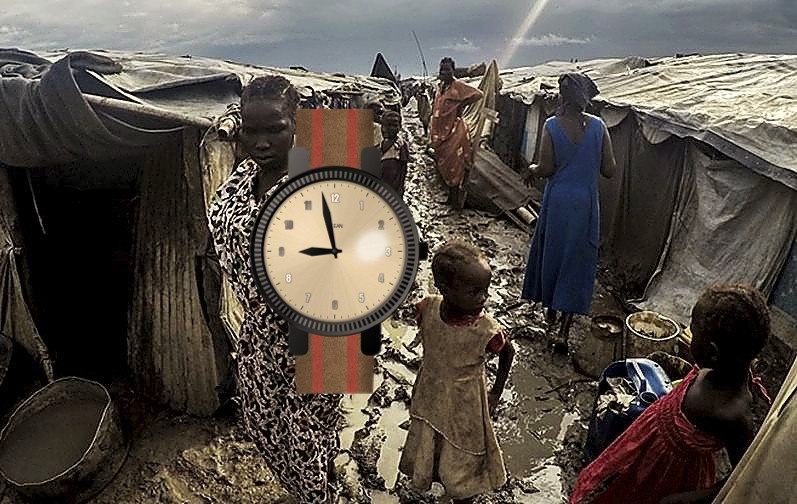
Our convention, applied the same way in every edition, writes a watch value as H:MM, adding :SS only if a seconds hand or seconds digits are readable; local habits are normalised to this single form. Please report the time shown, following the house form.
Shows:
8:58
